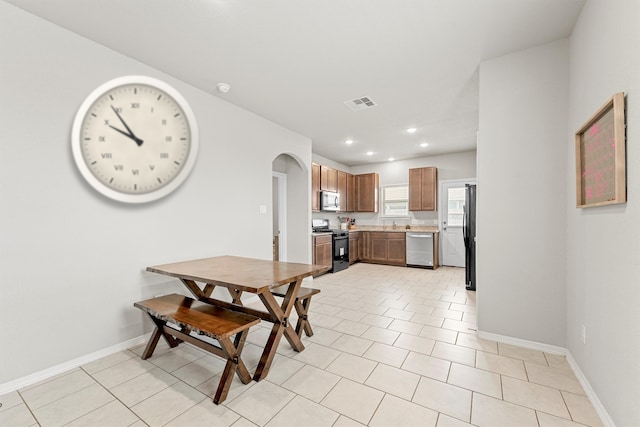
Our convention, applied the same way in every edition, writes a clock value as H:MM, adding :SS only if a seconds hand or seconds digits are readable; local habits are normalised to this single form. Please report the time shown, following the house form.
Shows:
9:54
